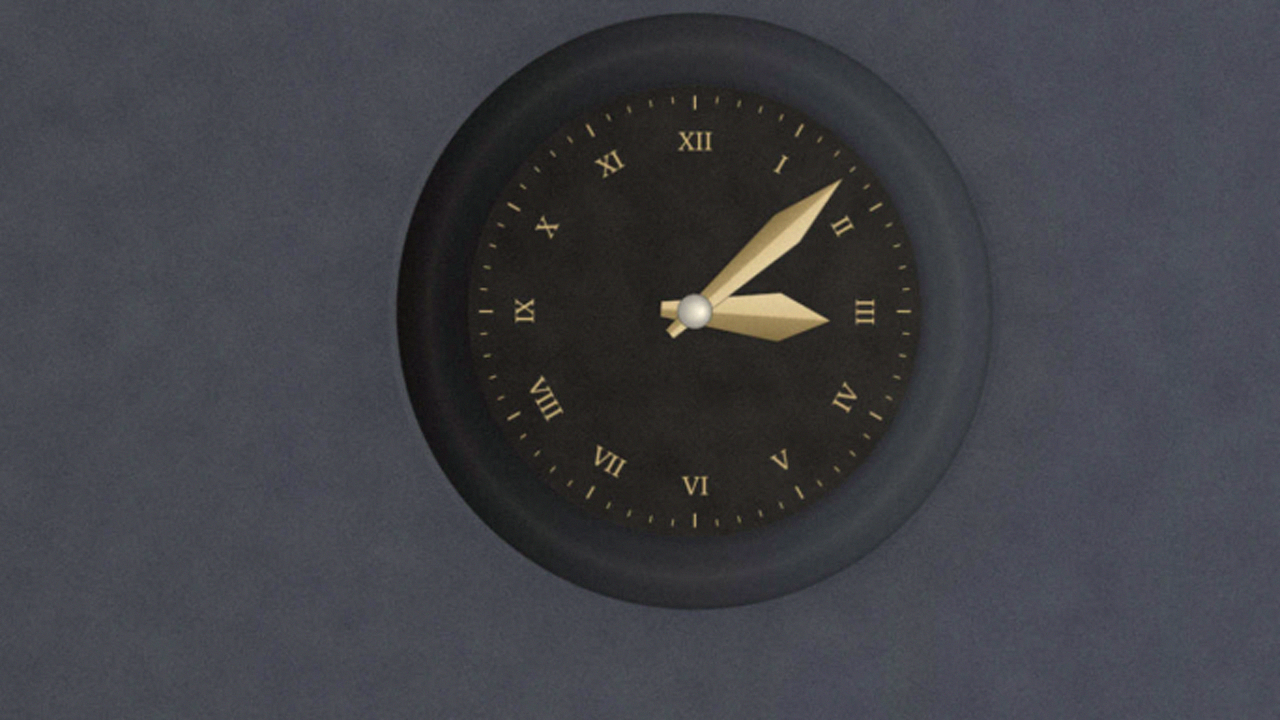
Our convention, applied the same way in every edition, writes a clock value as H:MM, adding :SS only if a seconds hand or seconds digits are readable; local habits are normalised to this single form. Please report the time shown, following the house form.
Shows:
3:08
